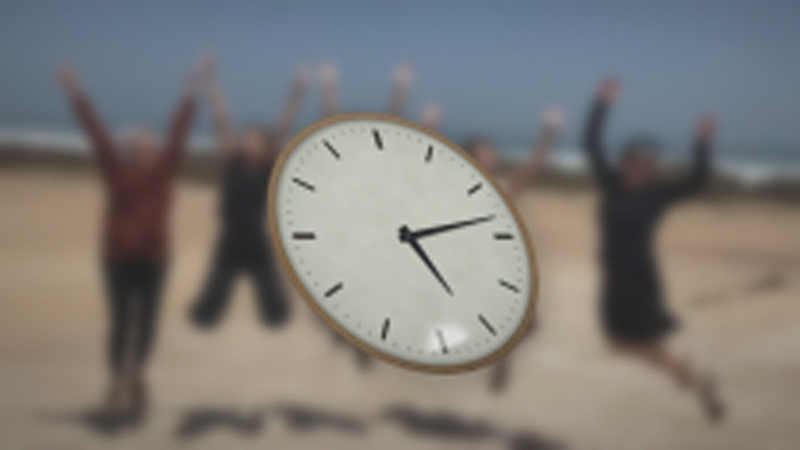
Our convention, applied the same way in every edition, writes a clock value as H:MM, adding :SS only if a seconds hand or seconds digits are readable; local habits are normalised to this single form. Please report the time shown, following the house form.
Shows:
5:13
